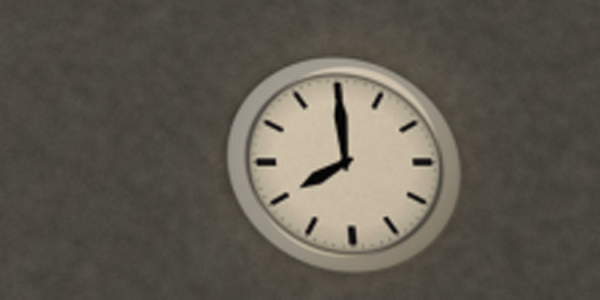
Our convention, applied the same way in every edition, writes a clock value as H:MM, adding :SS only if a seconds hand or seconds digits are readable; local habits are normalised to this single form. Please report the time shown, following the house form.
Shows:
8:00
